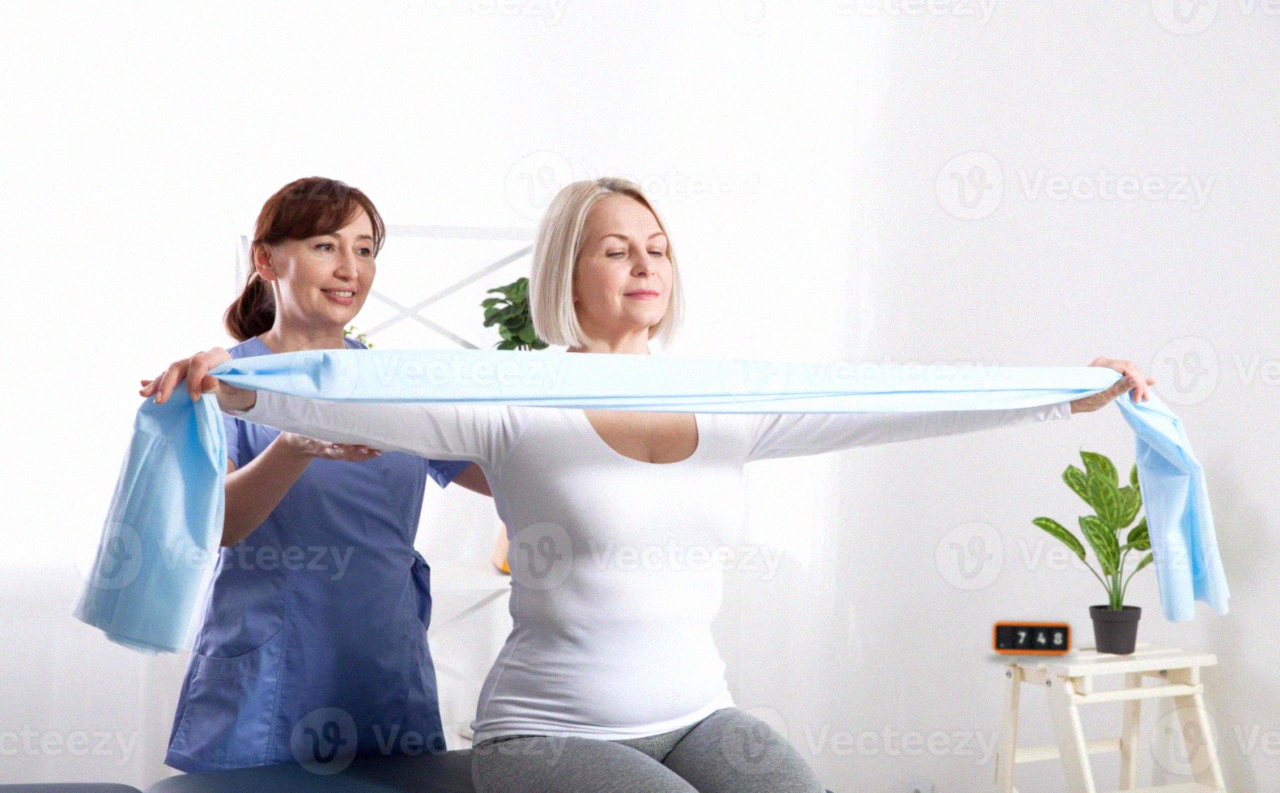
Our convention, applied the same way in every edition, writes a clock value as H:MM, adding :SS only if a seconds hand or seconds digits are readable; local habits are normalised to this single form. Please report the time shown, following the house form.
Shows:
7:48
